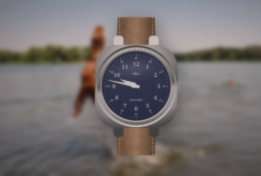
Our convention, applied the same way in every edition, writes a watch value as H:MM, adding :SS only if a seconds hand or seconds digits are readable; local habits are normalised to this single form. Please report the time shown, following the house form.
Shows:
9:47
